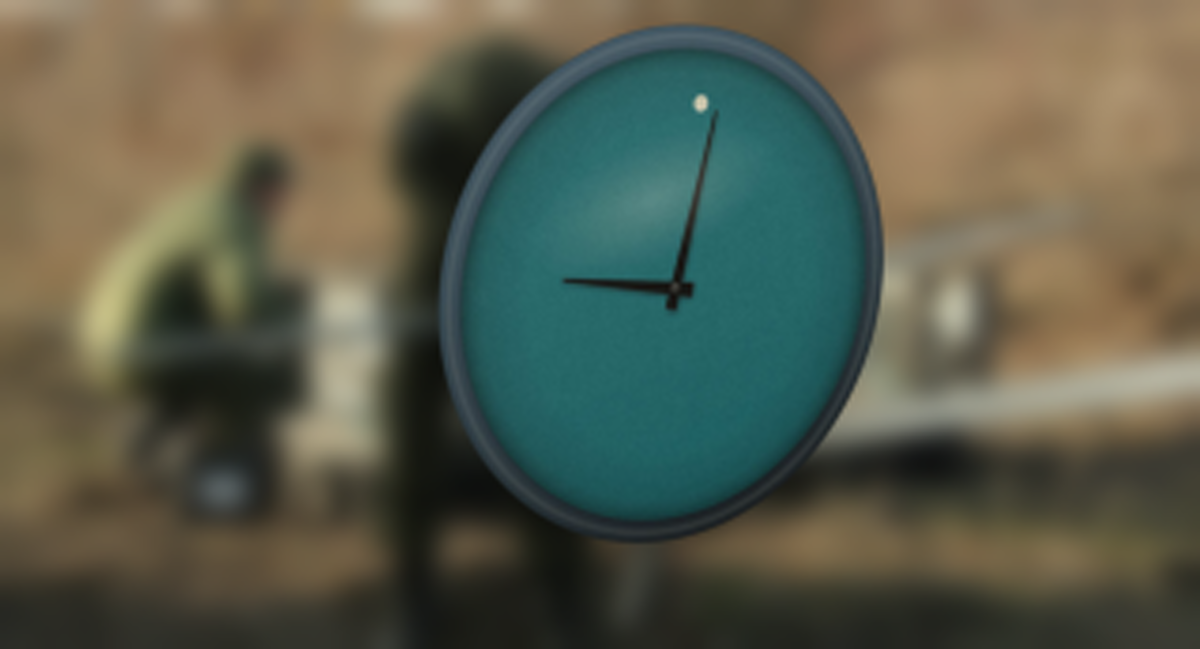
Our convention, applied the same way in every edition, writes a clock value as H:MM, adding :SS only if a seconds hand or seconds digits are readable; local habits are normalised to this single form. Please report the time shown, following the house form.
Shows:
9:01
